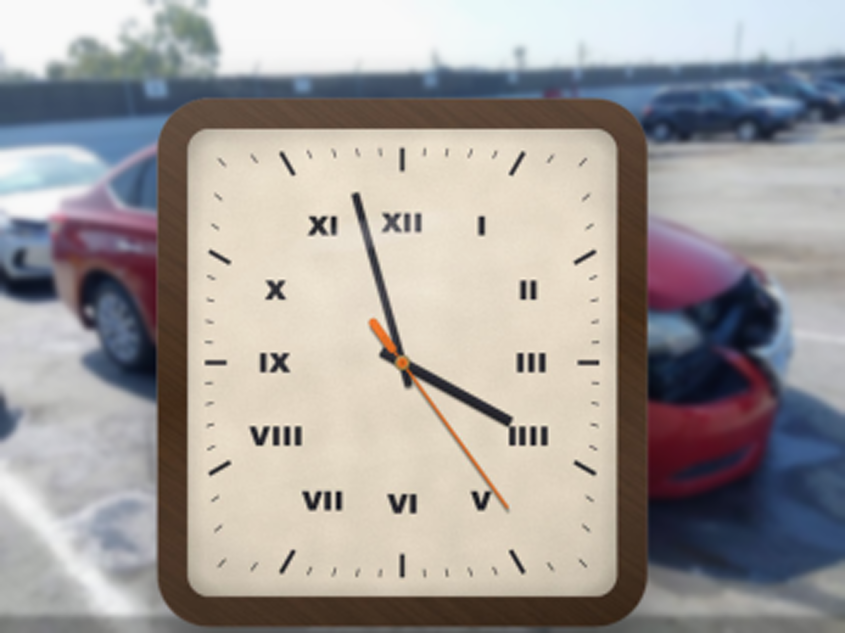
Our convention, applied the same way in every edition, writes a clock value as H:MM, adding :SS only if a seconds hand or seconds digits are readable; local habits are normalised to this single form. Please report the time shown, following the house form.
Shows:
3:57:24
